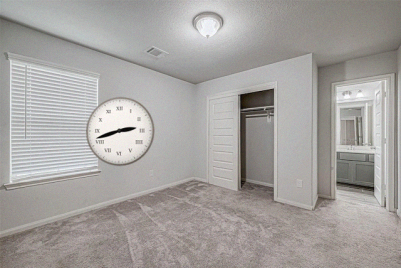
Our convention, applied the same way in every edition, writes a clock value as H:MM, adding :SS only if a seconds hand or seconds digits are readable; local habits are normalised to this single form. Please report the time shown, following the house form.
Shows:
2:42
